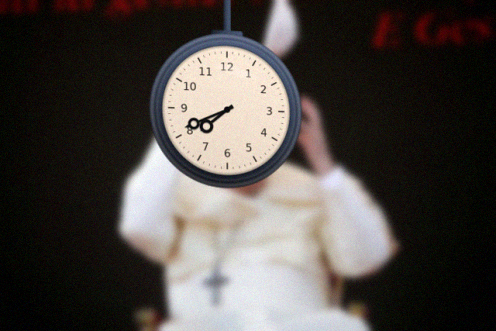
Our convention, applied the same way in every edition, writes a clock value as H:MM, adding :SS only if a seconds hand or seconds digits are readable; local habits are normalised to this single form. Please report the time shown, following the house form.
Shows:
7:41
